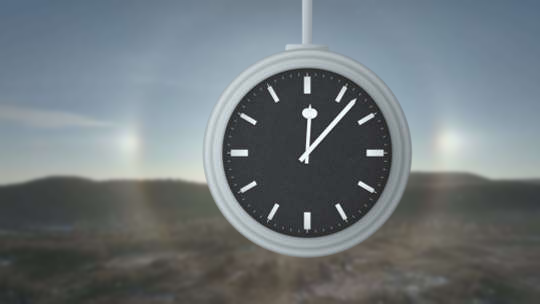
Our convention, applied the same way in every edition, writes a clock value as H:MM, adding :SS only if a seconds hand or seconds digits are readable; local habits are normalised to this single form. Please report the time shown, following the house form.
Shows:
12:07
